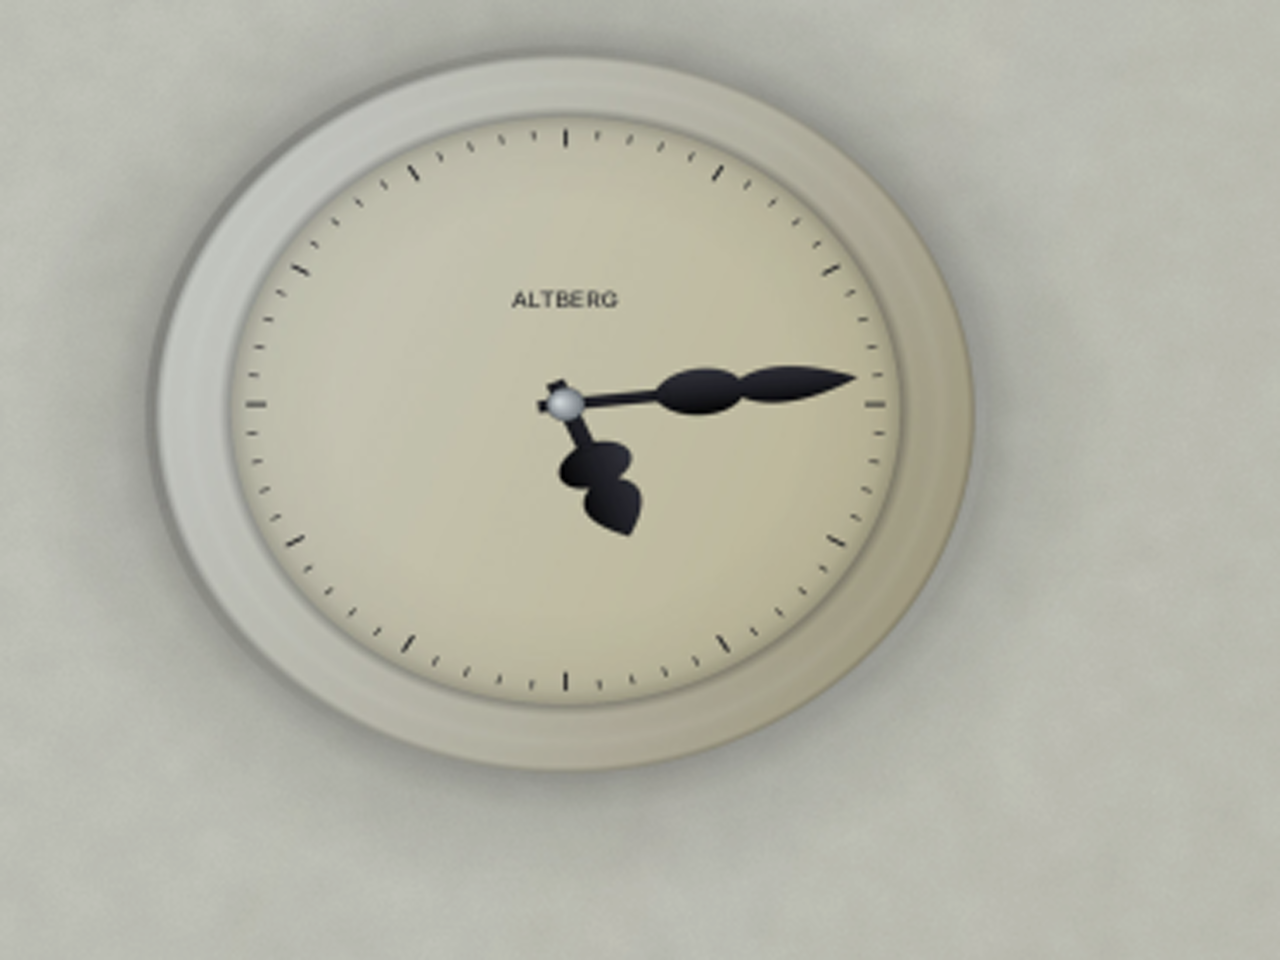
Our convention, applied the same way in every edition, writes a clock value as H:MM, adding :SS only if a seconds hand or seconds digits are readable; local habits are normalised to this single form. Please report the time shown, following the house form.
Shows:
5:14
